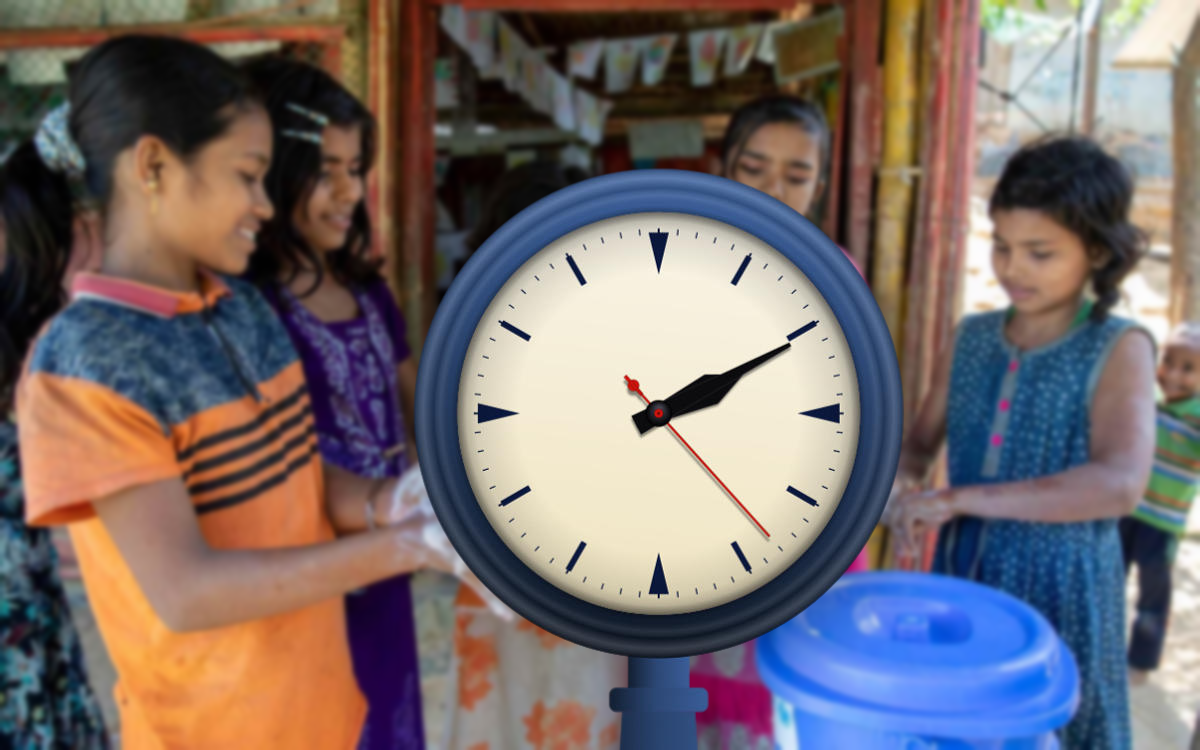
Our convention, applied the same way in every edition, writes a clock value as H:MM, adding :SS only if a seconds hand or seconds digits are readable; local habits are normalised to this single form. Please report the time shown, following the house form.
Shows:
2:10:23
